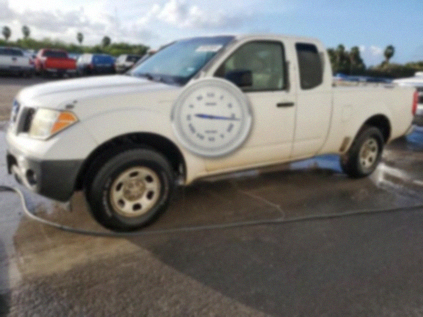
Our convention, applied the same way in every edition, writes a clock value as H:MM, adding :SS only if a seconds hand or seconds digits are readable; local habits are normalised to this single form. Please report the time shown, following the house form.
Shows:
9:16
